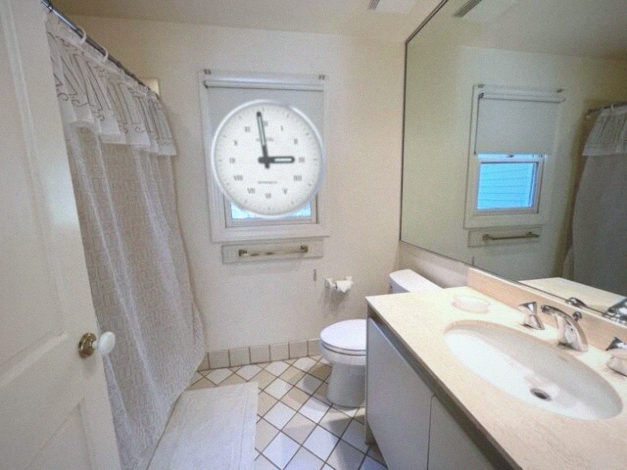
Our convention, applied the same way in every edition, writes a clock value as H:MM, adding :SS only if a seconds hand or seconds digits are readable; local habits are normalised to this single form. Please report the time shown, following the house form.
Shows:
2:59
